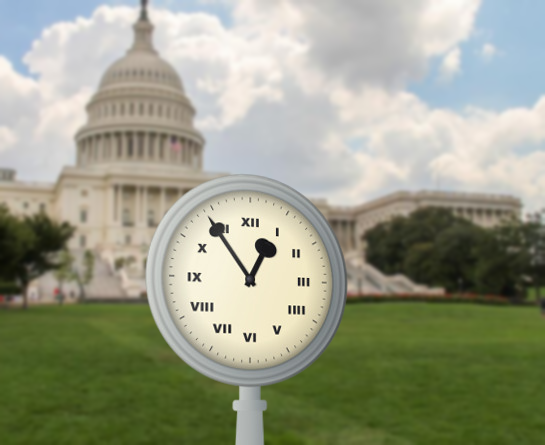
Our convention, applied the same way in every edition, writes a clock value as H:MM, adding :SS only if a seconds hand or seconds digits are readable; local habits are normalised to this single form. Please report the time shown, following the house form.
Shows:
12:54
